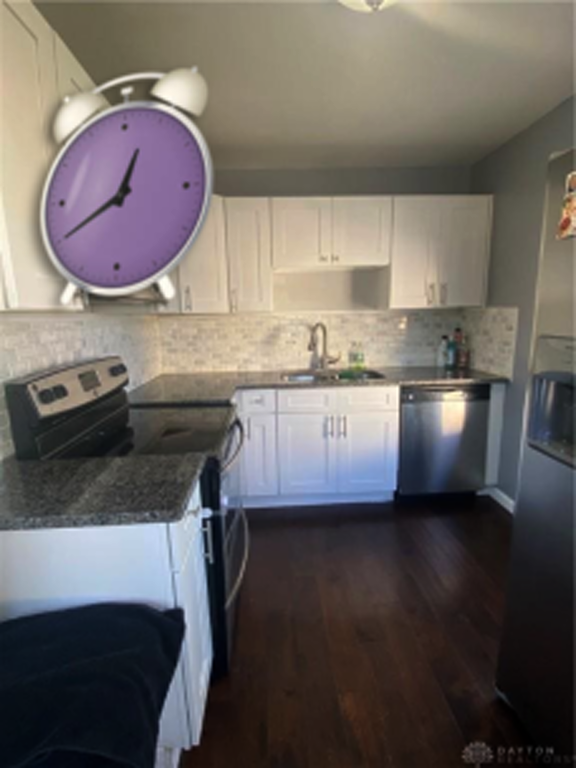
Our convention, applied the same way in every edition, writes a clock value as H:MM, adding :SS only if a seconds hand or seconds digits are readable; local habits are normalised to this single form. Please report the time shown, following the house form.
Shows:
12:40
